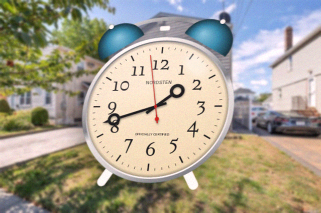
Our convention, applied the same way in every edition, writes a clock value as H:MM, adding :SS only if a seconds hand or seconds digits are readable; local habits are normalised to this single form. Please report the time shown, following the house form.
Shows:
1:41:58
